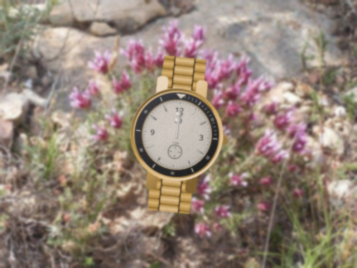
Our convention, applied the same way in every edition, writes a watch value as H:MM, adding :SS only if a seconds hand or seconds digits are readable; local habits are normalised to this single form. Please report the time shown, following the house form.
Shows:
12:00
